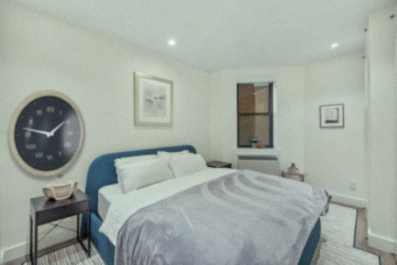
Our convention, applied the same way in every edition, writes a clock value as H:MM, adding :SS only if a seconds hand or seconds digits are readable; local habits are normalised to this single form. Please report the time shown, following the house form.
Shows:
1:47
